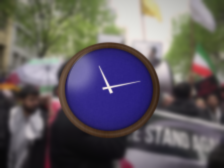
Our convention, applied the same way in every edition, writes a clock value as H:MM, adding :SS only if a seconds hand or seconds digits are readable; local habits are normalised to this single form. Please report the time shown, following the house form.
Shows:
11:13
